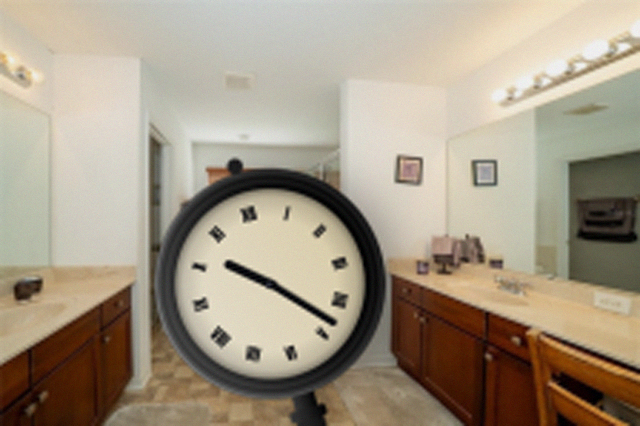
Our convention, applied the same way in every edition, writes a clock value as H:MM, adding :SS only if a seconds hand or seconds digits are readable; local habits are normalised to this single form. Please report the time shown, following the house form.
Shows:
10:23
